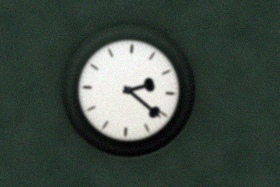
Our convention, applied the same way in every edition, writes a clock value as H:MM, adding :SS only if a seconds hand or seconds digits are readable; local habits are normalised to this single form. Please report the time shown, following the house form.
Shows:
2:21
